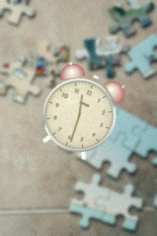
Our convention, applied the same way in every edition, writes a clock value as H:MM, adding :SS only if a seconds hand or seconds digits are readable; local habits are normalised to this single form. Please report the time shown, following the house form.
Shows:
11:29
